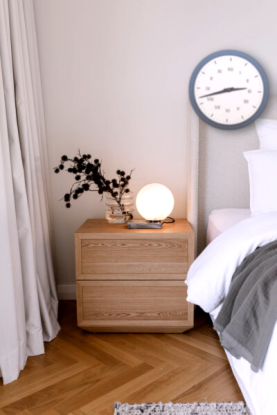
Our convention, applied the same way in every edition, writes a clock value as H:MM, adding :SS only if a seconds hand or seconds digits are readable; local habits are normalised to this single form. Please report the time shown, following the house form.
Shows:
2:42
